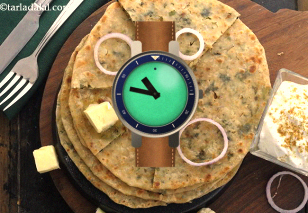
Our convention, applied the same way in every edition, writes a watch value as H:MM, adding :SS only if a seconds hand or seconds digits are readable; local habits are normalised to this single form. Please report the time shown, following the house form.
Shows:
10:47
